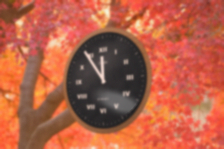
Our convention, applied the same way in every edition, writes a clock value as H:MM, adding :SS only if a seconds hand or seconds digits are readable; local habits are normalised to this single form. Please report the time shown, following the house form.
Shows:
11:54
